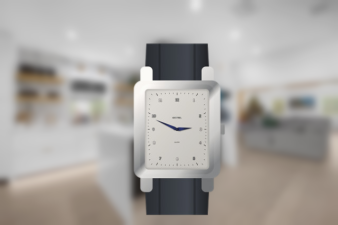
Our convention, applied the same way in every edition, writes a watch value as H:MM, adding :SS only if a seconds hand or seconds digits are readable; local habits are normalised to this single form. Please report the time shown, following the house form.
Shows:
2:49
